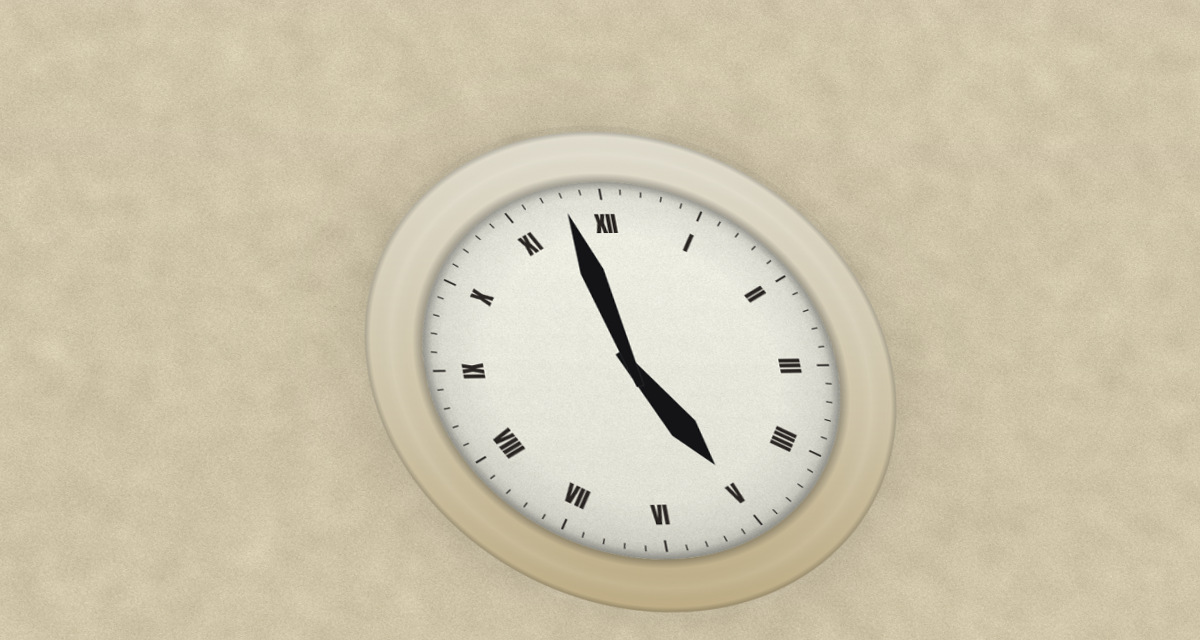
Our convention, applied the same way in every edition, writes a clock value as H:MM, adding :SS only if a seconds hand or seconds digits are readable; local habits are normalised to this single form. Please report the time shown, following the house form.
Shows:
4:58
